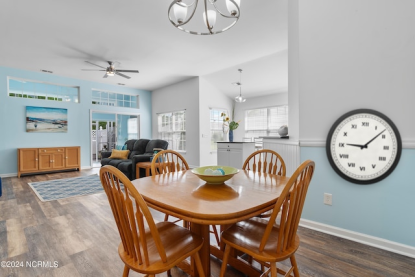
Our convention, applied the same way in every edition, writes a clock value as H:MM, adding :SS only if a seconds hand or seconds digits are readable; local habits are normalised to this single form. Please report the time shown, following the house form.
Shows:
9:08
